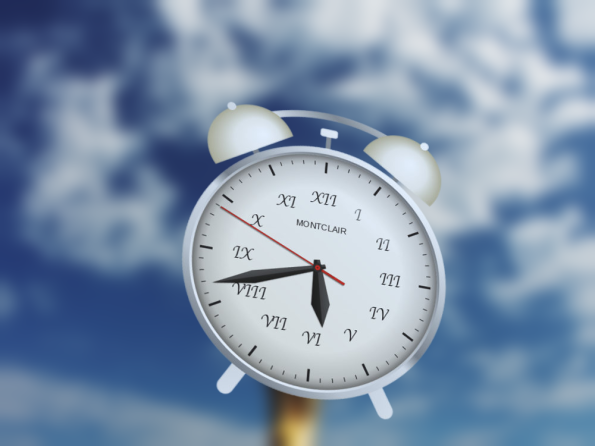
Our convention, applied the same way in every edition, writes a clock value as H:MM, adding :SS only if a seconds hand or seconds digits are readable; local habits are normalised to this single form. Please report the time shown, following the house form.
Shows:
5:41:49
